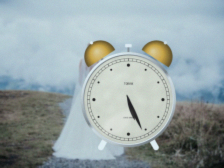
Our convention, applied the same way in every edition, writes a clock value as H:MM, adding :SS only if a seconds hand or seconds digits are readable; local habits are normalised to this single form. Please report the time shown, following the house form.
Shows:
5:26
